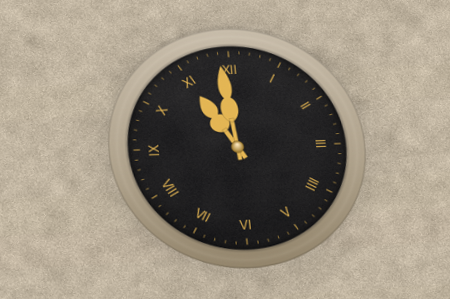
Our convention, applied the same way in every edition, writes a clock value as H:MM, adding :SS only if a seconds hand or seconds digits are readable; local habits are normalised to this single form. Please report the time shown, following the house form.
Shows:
10:59
